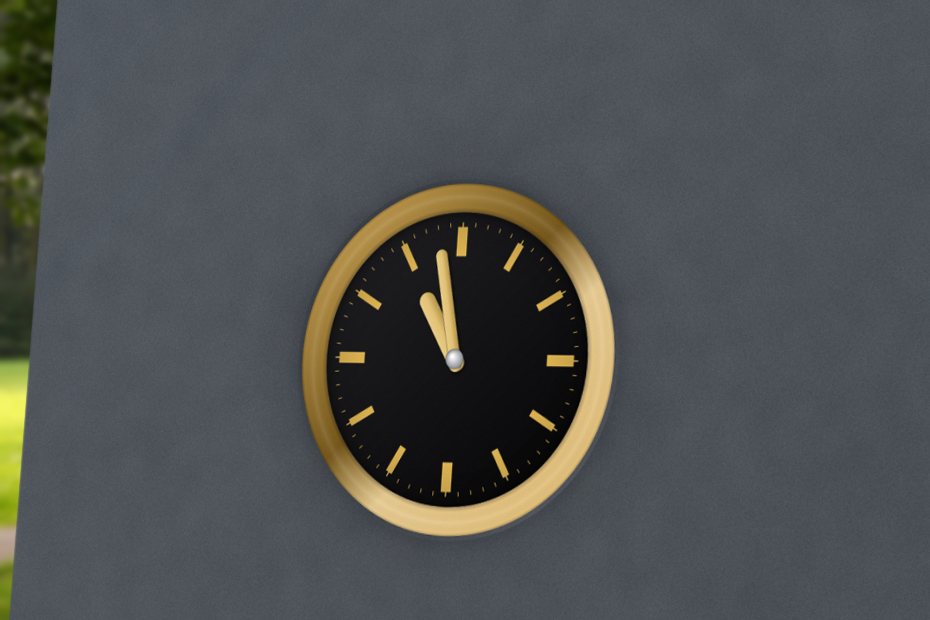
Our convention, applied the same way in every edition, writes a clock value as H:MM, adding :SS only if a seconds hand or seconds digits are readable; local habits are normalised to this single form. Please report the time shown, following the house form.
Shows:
10:58
